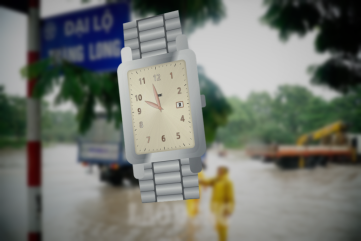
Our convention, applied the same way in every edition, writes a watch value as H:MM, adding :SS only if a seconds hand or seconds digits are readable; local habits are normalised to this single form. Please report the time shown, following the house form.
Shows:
9:58
